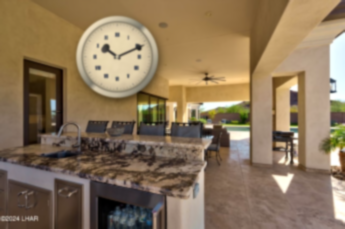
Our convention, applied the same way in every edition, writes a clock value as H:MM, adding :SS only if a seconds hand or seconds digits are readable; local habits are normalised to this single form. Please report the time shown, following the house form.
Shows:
10:11
